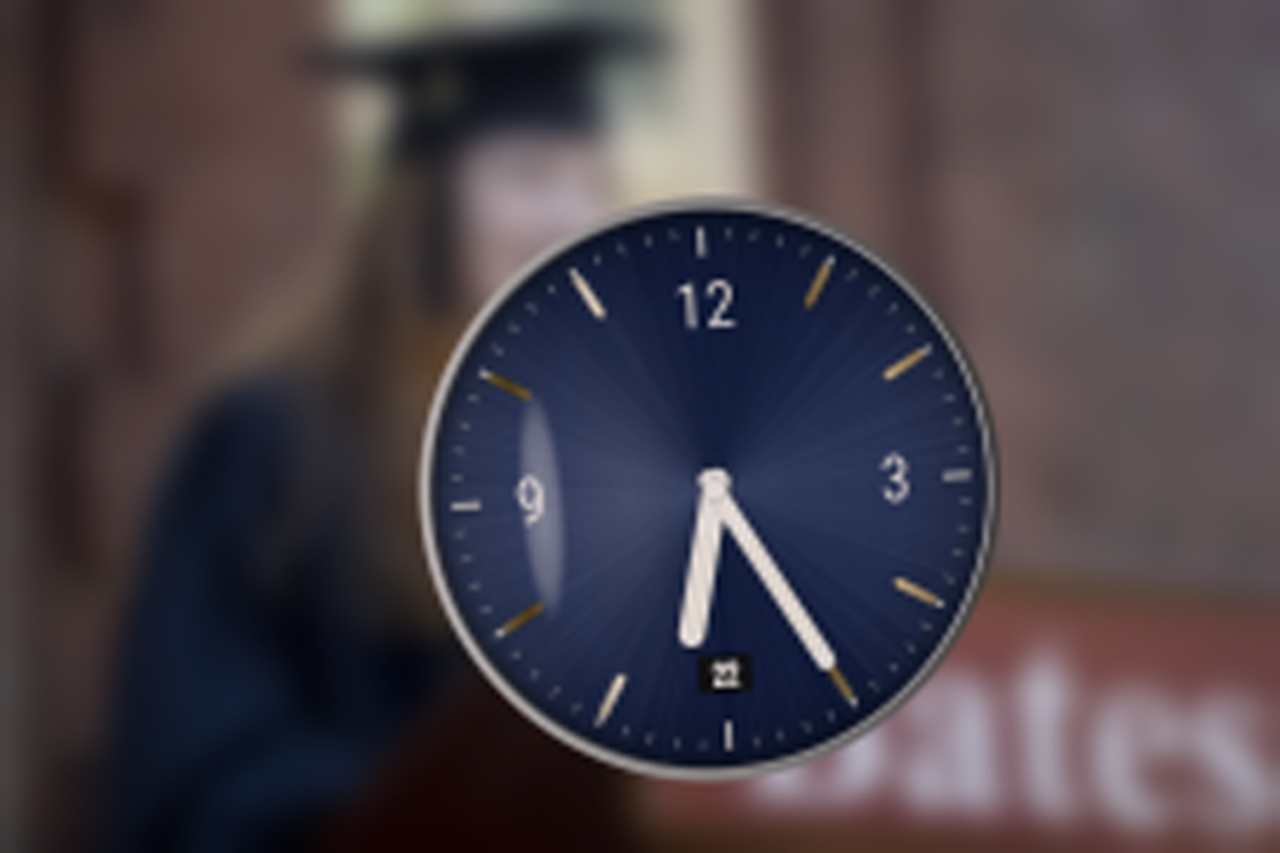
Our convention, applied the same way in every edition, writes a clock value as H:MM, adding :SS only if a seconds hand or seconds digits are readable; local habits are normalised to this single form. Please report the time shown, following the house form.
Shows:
6:25
